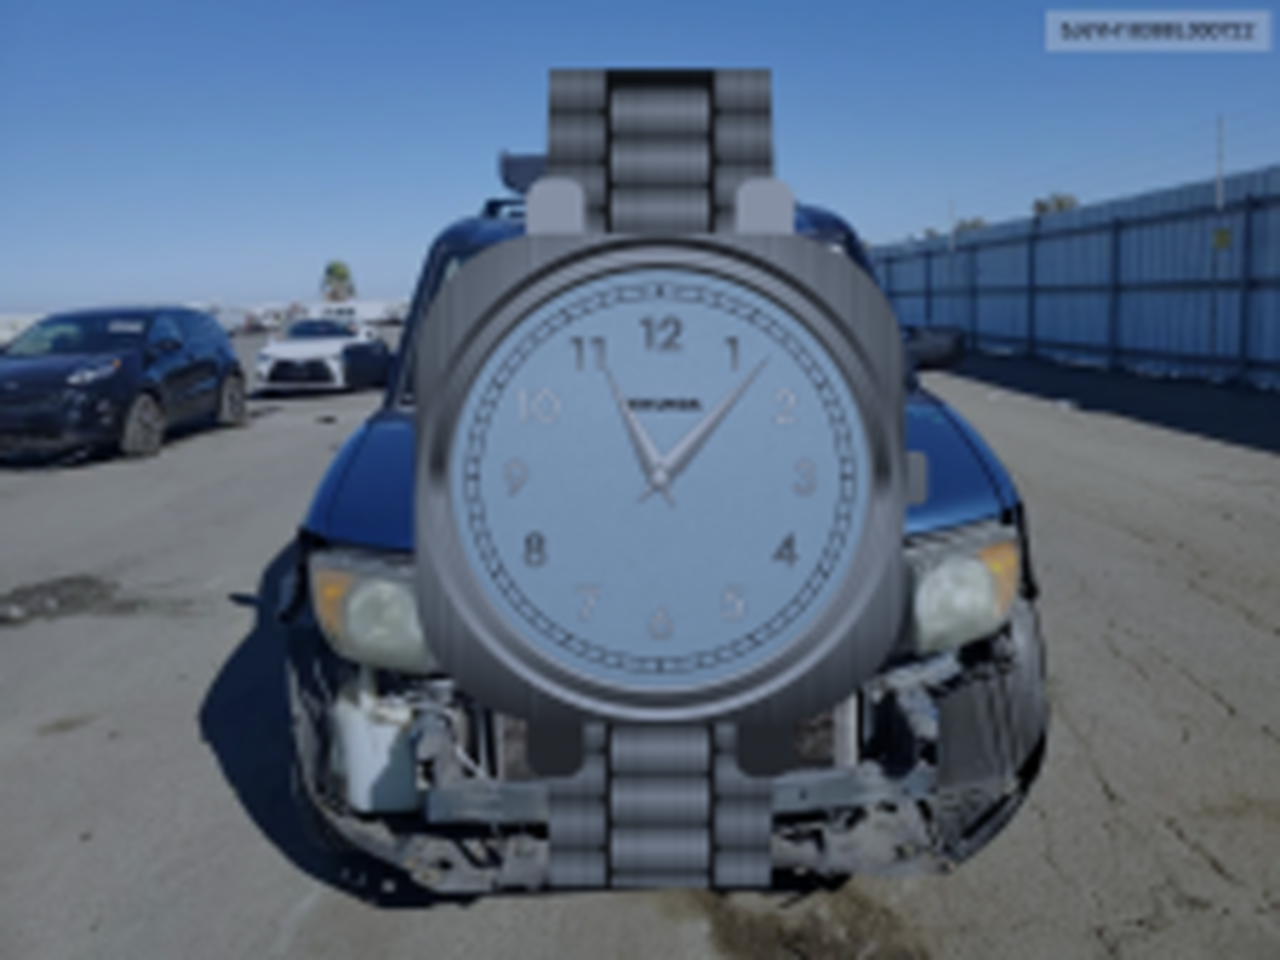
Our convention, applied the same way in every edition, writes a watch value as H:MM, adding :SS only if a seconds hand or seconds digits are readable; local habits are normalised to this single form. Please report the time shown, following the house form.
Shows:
11:07
